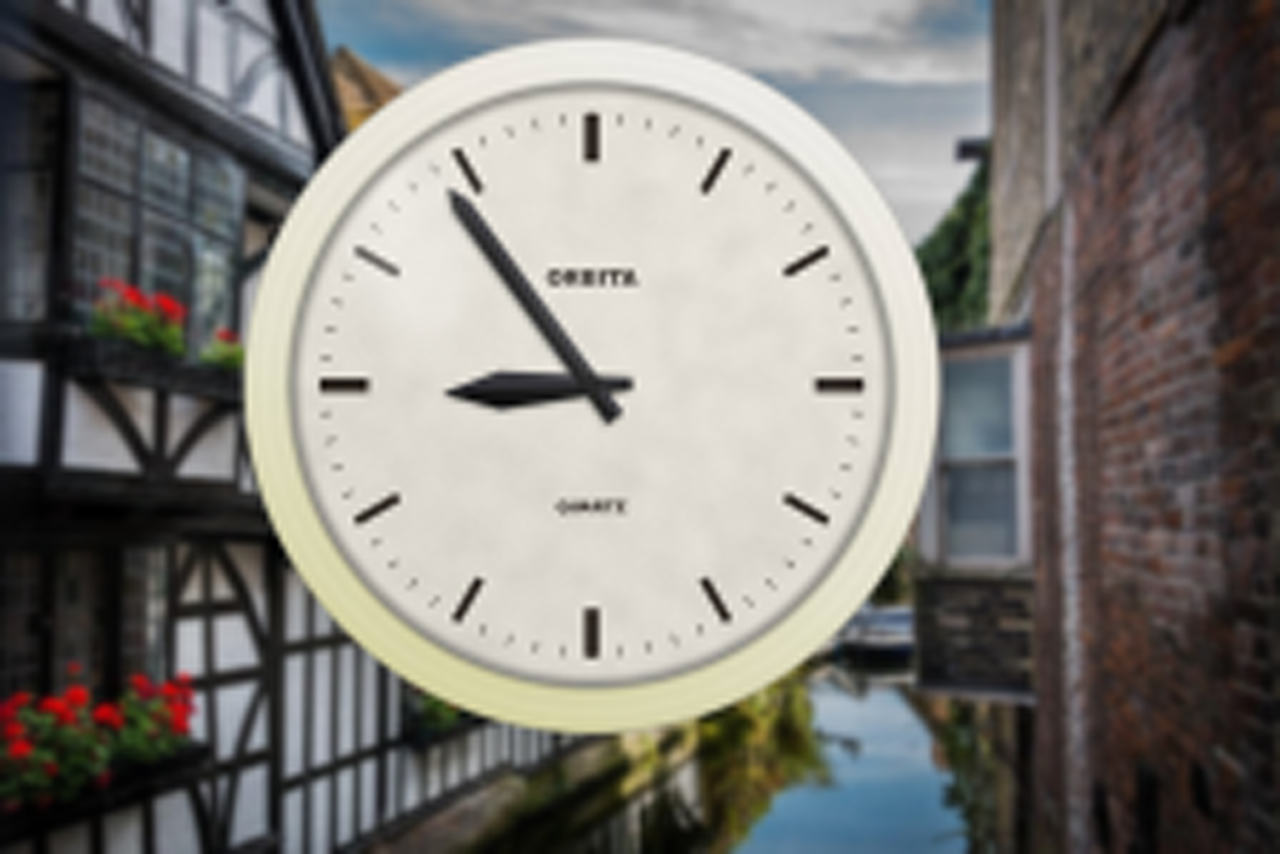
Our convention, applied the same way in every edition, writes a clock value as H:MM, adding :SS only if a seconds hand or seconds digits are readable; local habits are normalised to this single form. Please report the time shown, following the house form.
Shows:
8:54
